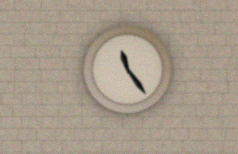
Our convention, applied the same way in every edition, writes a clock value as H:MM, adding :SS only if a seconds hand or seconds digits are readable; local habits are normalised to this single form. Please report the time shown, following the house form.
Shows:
11:24
